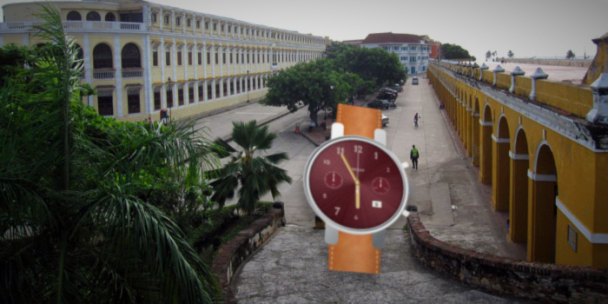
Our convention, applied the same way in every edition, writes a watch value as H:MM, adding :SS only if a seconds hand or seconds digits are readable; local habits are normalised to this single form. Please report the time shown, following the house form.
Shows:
5:55
